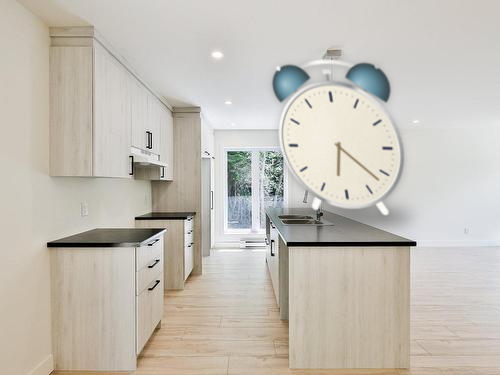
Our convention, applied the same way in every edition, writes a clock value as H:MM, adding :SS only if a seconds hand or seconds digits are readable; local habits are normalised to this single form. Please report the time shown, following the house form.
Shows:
6:22
